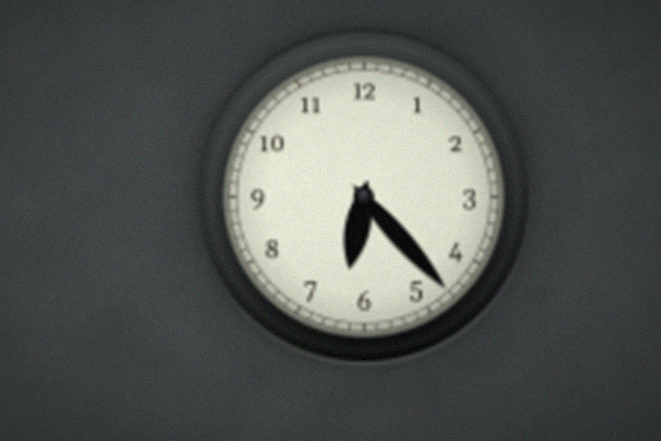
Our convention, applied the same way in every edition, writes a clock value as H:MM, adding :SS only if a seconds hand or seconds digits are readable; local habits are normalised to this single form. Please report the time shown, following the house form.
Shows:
6:23
